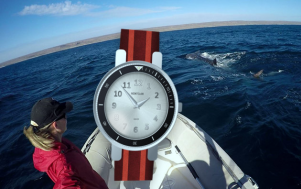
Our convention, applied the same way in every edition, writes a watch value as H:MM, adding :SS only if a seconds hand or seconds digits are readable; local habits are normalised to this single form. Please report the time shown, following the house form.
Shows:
1:53
